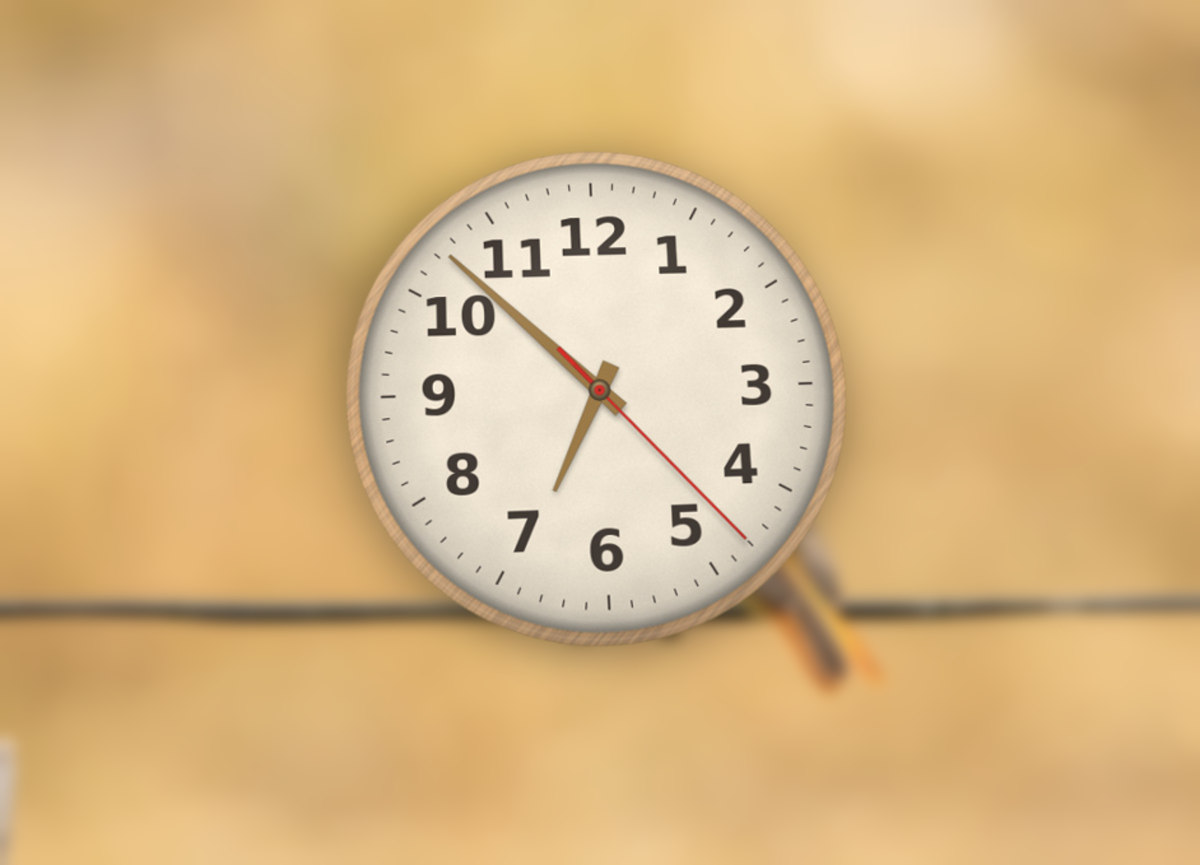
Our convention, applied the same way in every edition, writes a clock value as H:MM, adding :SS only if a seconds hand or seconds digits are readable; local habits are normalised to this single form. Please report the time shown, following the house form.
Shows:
6:52:23
